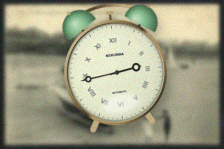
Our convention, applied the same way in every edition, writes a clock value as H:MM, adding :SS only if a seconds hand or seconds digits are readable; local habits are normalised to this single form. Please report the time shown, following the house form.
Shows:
2:44
